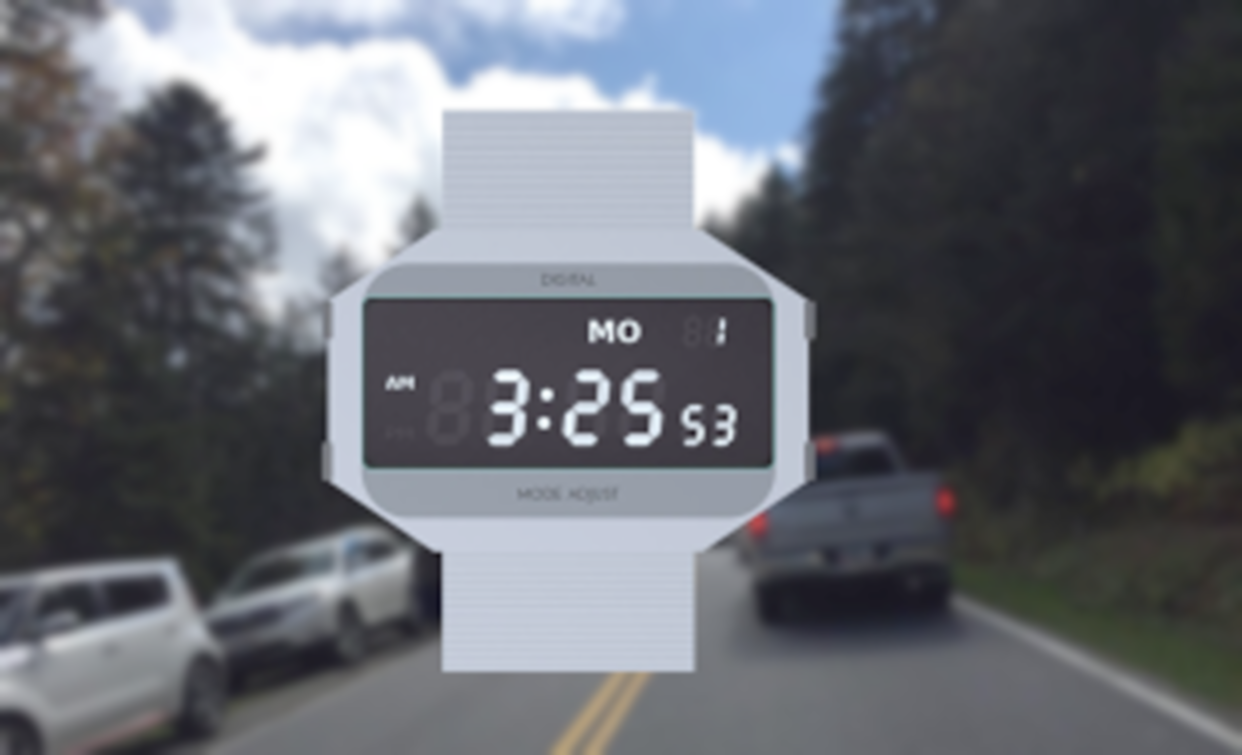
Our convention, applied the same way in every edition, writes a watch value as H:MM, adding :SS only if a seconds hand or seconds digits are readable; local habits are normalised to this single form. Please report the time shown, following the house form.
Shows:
3:25:53
